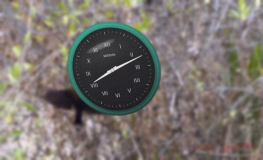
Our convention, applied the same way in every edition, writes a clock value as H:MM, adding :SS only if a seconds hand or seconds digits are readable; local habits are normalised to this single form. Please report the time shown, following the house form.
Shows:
8:12
